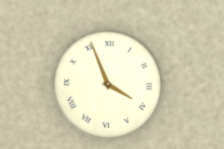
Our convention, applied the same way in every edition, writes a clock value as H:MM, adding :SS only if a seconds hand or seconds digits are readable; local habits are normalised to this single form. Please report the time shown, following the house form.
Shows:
3:56
